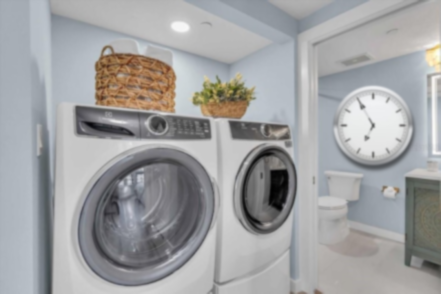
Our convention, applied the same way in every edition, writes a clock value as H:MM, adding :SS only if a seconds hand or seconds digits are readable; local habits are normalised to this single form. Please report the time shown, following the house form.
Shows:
6:55
